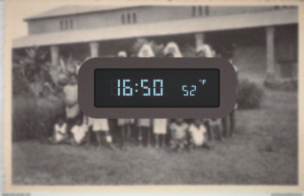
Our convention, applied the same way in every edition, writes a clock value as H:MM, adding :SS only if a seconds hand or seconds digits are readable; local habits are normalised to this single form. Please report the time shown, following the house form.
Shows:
16:50
